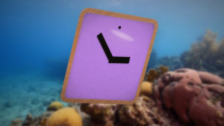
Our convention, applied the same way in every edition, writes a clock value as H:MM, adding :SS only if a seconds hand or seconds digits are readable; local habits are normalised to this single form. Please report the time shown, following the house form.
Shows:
2:53
